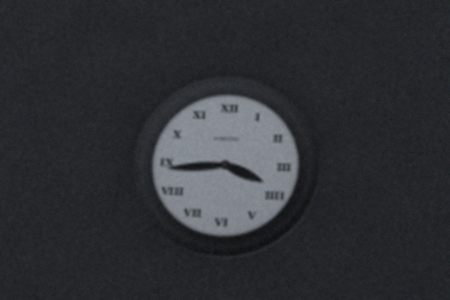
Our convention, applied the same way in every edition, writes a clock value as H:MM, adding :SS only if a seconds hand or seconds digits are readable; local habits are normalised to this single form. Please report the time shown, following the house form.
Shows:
3:44
